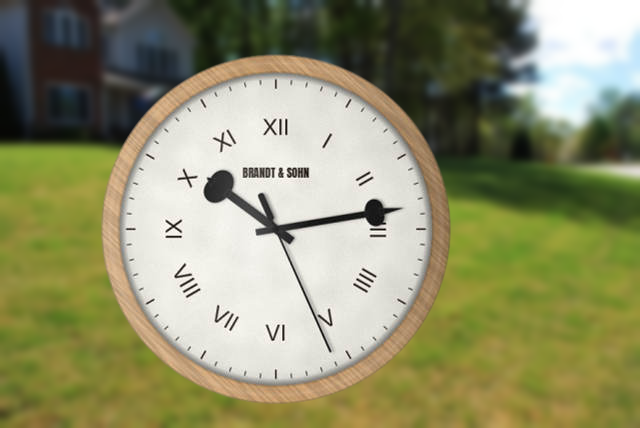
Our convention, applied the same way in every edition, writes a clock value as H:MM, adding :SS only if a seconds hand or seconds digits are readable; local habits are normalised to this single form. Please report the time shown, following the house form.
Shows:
10:13:26
